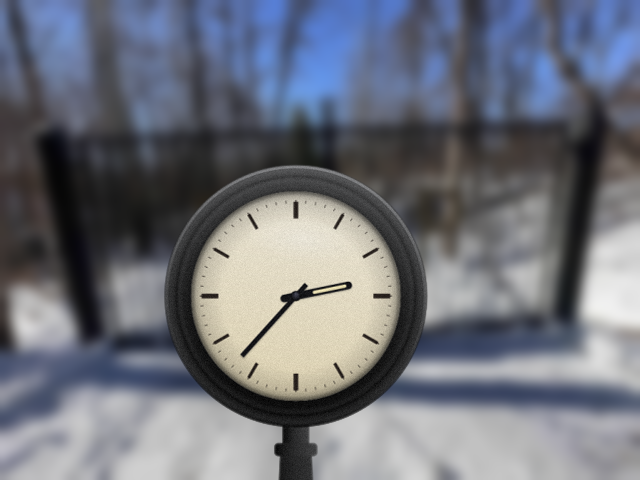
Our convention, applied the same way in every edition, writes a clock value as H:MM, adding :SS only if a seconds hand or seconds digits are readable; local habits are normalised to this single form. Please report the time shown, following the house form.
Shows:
2:37
